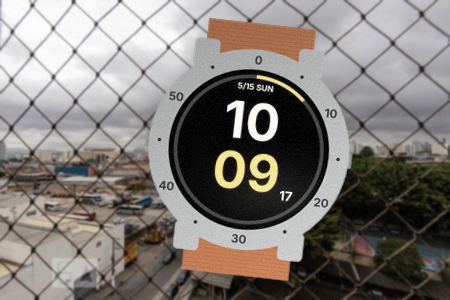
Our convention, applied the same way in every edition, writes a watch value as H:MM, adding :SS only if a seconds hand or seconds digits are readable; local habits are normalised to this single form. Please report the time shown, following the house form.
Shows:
10:09:17
